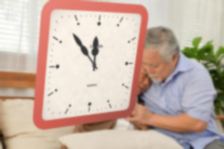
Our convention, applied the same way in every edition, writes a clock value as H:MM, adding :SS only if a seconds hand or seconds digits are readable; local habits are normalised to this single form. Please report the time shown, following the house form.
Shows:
11:53
